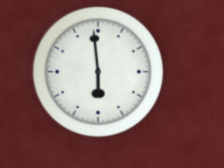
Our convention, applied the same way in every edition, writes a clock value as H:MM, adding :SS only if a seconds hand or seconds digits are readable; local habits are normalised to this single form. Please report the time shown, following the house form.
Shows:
5:59
